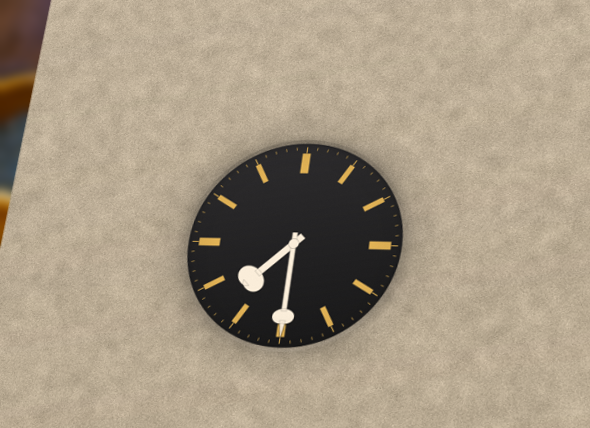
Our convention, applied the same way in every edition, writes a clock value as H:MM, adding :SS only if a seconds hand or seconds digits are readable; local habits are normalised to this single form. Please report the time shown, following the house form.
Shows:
7:30
